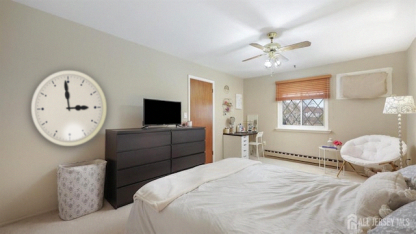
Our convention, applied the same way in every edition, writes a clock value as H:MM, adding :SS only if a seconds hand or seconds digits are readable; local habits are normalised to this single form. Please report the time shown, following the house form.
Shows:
2:59
